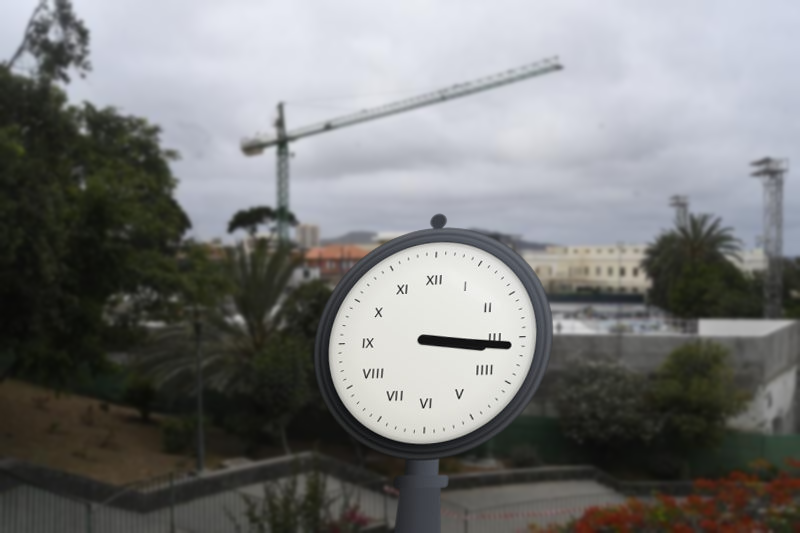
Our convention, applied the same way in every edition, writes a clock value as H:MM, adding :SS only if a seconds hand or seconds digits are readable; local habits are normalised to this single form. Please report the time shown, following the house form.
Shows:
3:16
